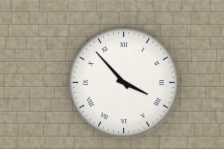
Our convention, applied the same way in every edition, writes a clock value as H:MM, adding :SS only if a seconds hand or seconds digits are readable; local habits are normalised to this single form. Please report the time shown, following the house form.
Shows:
3:53
